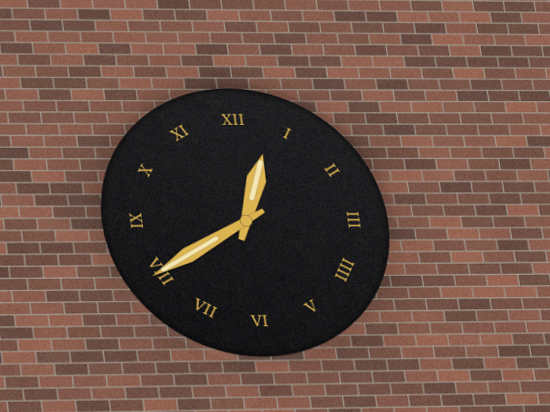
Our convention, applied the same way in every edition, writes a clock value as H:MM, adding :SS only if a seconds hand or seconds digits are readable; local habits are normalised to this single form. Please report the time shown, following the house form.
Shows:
12:40
